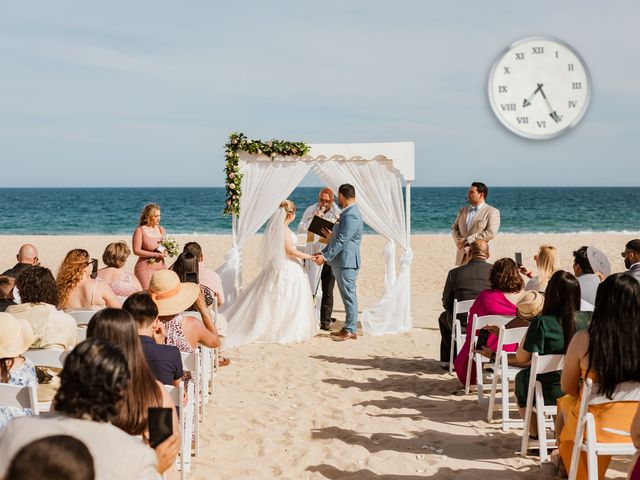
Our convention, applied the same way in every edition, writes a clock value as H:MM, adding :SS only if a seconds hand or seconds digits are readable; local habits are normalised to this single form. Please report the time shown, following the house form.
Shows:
7:26
